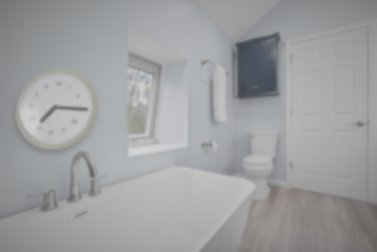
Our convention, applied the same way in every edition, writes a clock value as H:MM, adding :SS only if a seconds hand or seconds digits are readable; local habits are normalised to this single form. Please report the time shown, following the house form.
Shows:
7:15
